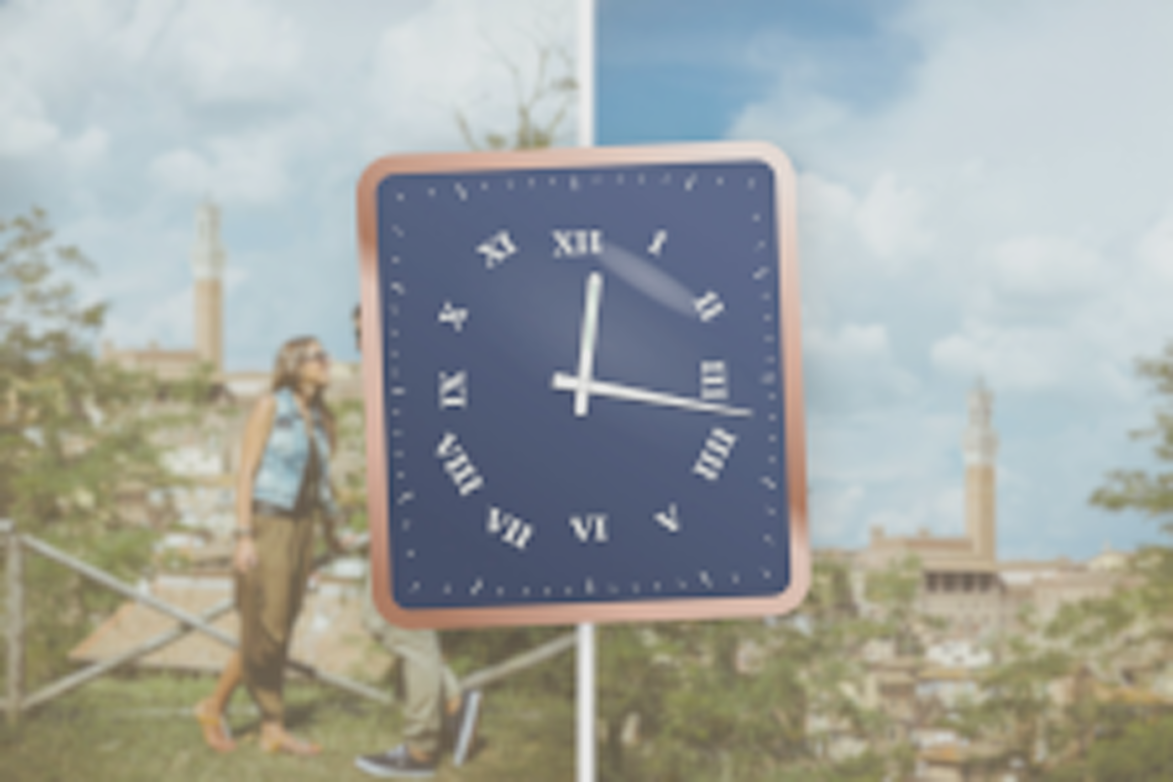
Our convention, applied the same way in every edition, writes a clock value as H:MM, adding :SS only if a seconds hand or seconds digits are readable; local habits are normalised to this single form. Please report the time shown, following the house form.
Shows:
12:17
